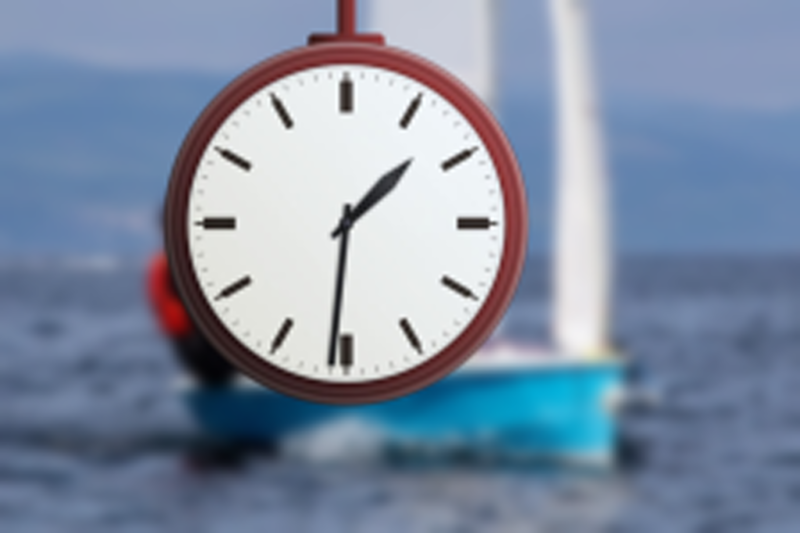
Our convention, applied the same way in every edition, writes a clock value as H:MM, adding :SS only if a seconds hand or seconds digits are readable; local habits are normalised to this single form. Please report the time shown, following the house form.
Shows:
1:31
